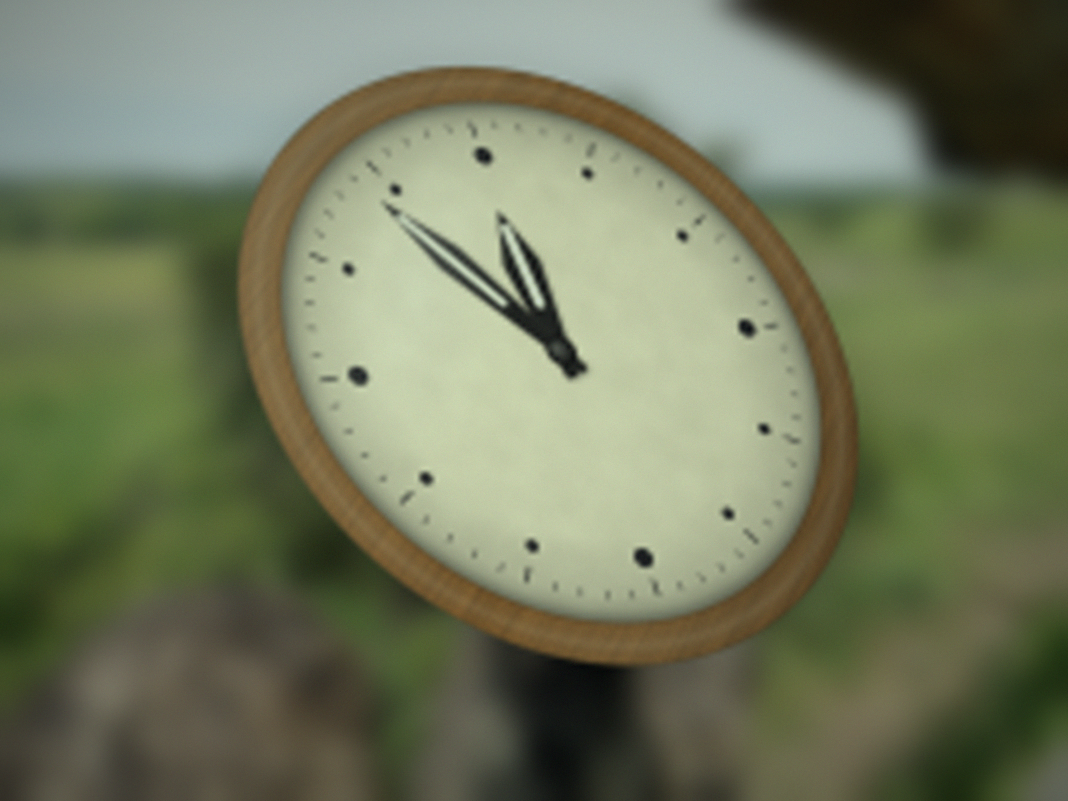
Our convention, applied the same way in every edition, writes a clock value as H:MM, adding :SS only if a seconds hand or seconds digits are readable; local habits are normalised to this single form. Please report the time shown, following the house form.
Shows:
11:54
